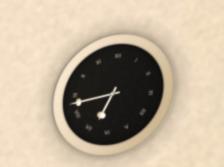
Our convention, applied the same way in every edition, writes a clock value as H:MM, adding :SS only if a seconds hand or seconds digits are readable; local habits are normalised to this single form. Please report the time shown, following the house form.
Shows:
6:43
